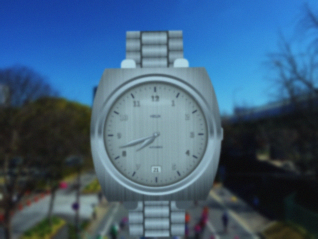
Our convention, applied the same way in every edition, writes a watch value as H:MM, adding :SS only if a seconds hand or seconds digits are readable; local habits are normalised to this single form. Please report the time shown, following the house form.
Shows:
7:42
